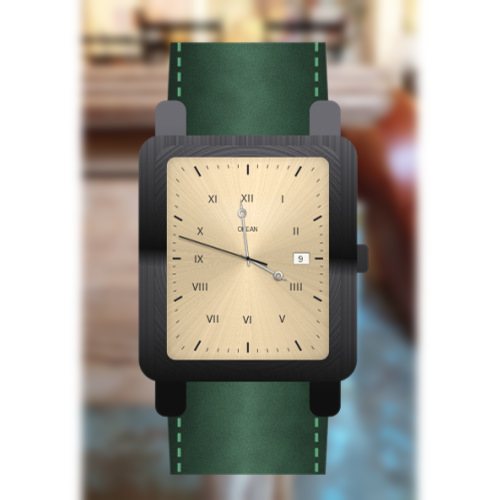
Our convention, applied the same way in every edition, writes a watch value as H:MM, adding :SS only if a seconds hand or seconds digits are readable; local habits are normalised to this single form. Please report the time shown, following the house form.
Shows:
3:58:48
